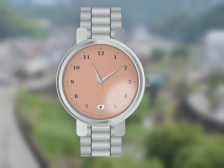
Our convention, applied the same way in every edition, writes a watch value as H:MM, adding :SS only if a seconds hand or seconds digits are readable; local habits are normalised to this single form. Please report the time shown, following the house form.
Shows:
11:09
